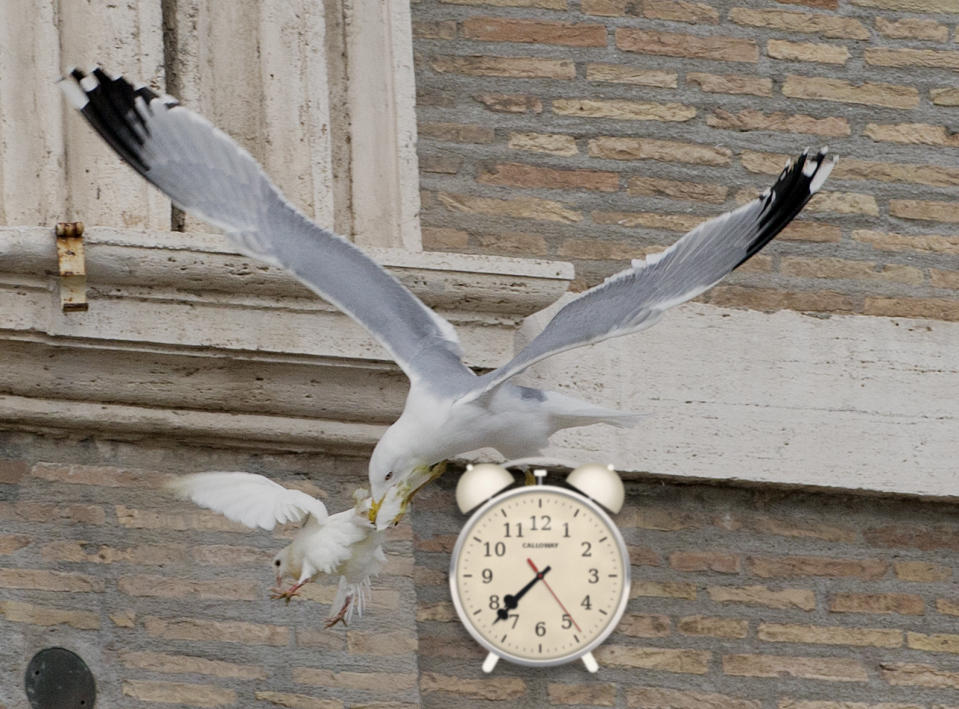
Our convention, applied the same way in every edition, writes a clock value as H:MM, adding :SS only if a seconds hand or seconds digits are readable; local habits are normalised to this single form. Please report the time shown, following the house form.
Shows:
7:37:24
